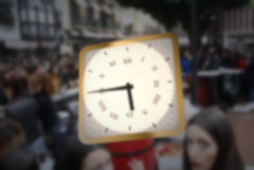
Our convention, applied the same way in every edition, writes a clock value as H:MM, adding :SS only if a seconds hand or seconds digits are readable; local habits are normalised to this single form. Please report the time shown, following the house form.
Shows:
5:45
